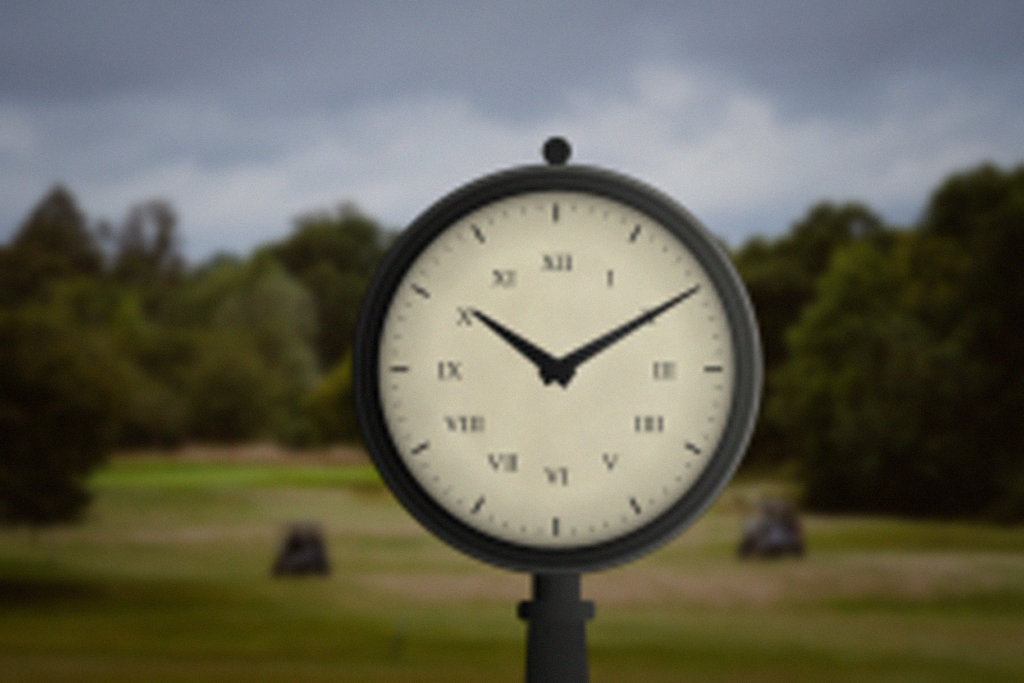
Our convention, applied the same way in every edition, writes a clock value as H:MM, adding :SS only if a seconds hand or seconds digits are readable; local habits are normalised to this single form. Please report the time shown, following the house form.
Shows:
10:10
